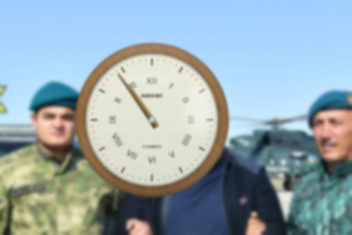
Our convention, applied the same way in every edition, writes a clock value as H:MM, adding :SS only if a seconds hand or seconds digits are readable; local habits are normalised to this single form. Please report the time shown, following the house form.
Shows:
10:54
